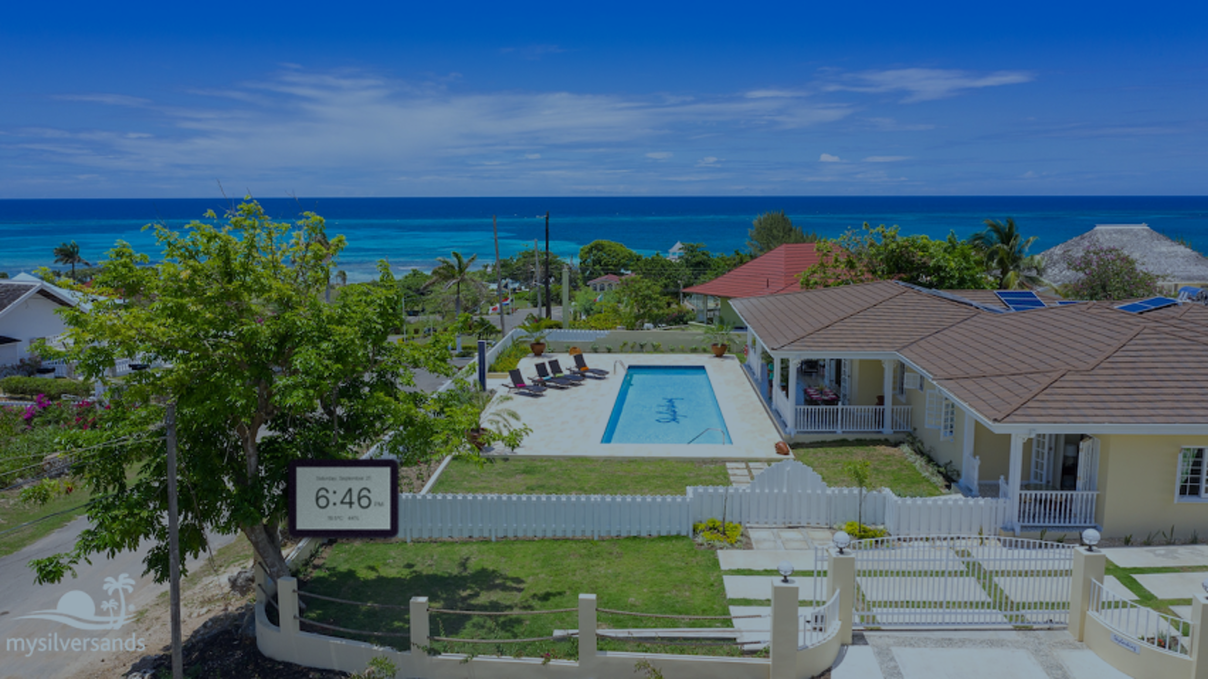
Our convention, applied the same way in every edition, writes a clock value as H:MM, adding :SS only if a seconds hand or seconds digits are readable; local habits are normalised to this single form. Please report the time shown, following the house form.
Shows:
6:46
